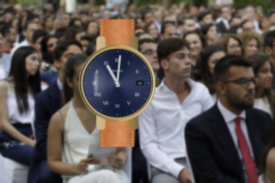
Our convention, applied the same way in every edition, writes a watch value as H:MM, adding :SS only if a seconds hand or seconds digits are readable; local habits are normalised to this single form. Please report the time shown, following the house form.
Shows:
11:01
